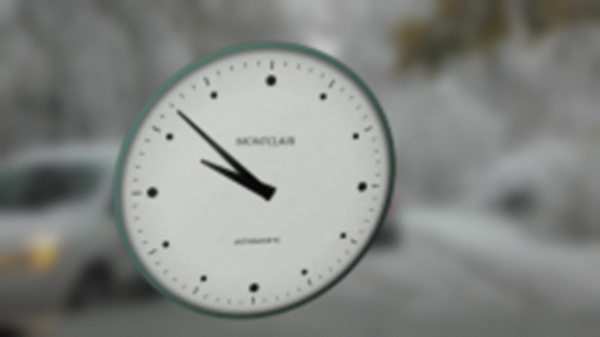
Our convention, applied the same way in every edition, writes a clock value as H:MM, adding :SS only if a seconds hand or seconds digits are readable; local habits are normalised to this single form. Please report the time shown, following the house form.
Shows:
9:52
